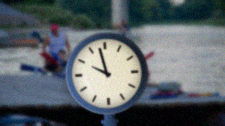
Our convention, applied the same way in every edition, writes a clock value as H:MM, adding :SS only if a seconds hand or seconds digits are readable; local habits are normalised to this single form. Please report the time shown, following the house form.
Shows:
9:58
